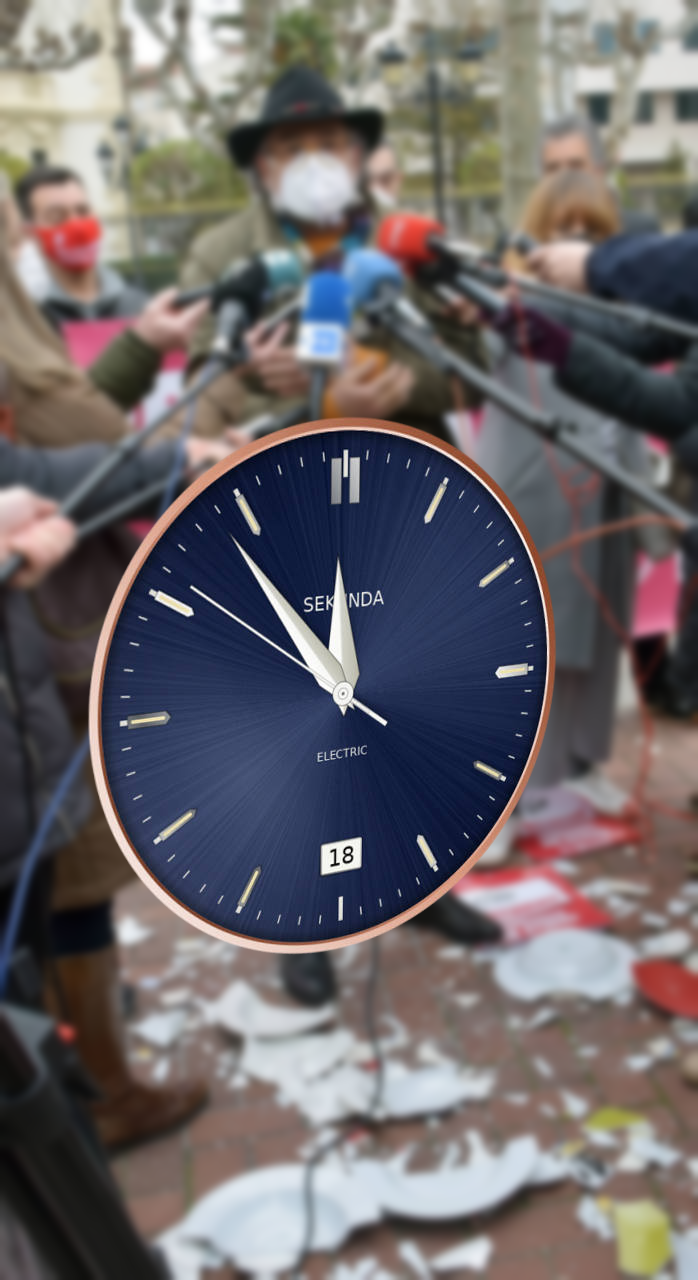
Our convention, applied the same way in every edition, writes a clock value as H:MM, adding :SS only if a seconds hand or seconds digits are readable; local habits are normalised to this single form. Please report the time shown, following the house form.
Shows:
11:53:51
